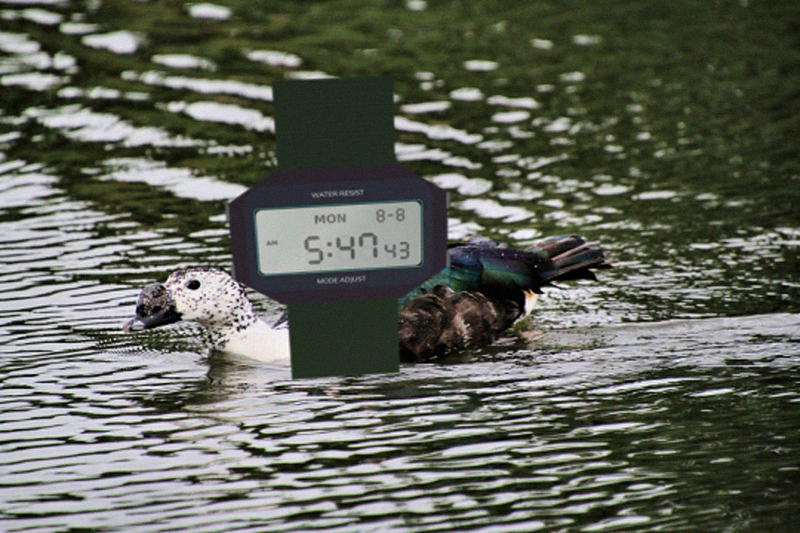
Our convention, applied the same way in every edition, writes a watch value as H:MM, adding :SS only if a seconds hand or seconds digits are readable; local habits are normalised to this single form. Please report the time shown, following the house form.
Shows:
5:47:43
